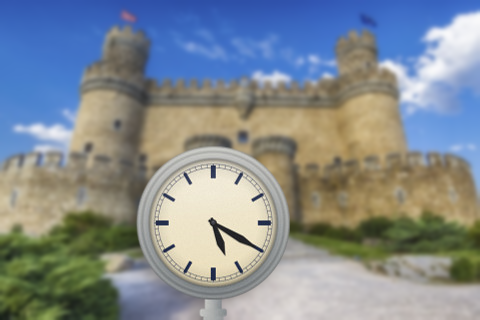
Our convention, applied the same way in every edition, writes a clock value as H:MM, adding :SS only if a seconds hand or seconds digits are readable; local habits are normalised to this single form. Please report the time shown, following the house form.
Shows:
5:20
